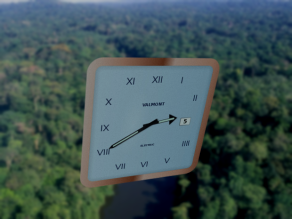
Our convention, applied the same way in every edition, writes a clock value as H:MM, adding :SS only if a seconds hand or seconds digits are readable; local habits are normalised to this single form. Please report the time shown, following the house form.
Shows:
2:40
